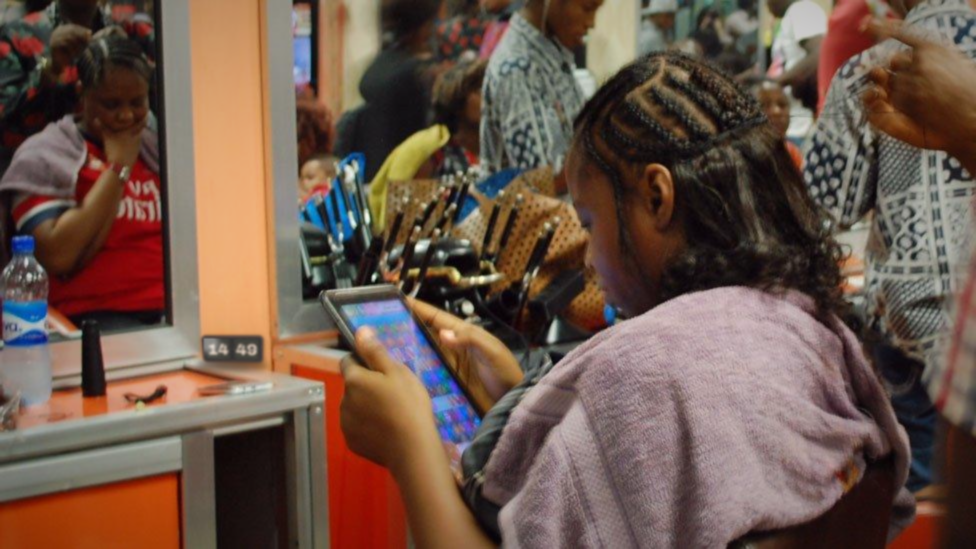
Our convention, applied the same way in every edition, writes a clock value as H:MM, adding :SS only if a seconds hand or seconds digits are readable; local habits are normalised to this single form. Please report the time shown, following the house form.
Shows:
14:49
